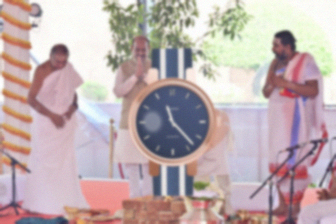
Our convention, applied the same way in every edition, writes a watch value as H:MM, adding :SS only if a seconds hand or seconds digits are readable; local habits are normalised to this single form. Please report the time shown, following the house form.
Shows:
11:23
